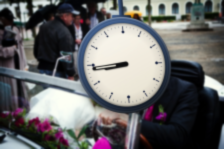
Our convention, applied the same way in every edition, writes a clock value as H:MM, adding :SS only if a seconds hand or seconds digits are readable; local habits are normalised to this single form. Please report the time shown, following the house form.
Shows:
8:44
